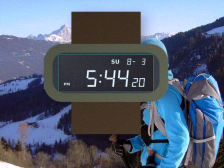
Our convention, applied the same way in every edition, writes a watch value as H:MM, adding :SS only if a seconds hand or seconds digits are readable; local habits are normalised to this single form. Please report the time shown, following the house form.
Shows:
5:44:20
